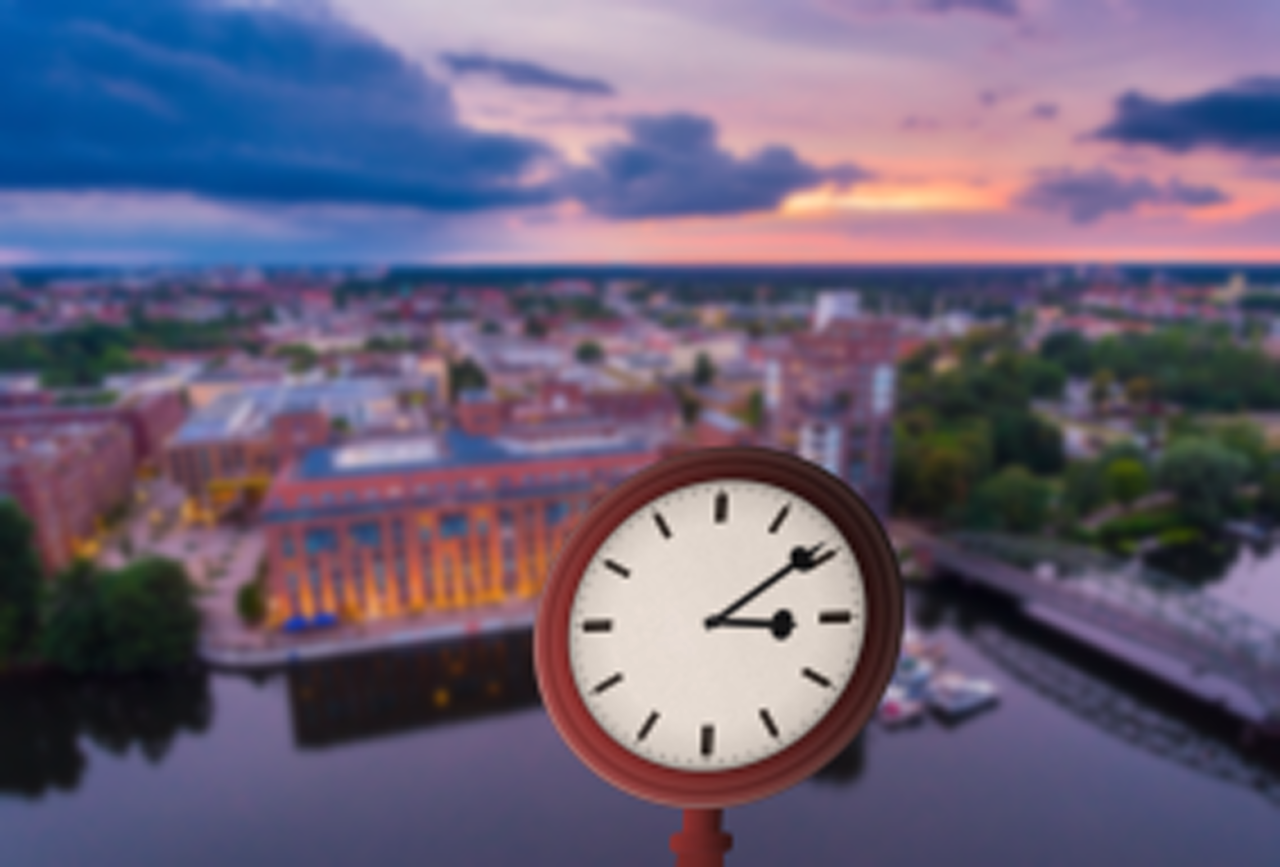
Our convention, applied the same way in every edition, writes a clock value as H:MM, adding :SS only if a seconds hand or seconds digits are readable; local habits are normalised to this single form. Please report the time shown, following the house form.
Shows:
3:09
